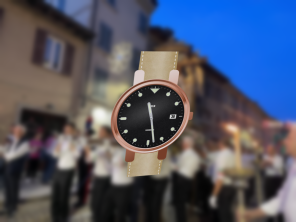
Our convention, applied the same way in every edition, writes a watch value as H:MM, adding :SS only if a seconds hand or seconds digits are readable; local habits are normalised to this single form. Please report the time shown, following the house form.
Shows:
11:28
